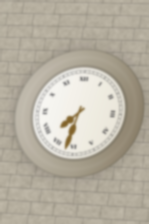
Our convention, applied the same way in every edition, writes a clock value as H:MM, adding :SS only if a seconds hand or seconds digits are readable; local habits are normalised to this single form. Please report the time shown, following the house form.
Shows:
7:32
